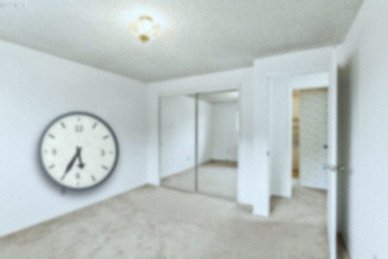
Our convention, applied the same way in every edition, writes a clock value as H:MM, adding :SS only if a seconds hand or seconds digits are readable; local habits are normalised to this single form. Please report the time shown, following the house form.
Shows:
5:35
